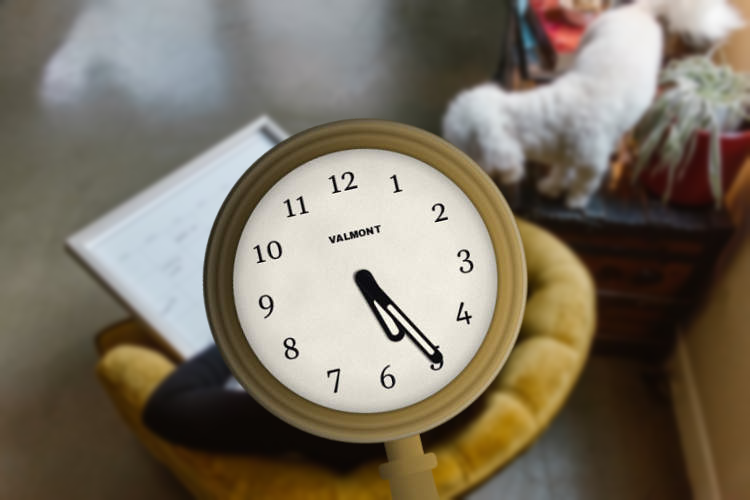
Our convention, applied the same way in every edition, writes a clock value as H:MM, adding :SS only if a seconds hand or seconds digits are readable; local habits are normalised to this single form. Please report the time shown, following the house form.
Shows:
5:25
